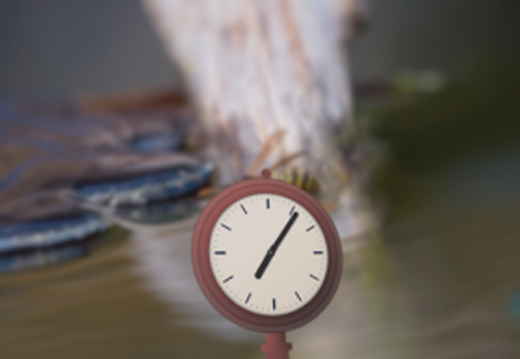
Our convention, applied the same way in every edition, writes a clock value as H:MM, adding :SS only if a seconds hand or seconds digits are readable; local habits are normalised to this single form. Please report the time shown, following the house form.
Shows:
7:06
